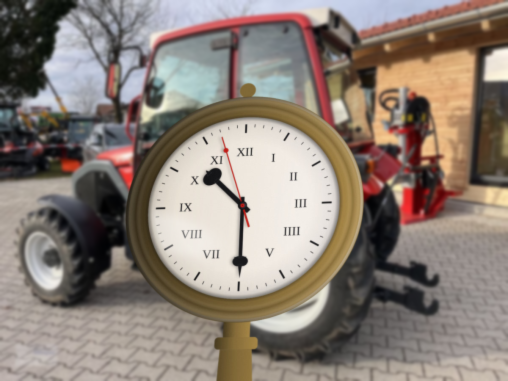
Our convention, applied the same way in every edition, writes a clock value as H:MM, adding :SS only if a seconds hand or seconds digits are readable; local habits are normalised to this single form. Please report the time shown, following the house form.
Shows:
10:29:57
